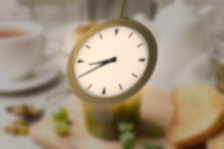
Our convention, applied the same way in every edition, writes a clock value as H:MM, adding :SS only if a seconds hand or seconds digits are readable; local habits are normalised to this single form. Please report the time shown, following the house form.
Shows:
8:40
